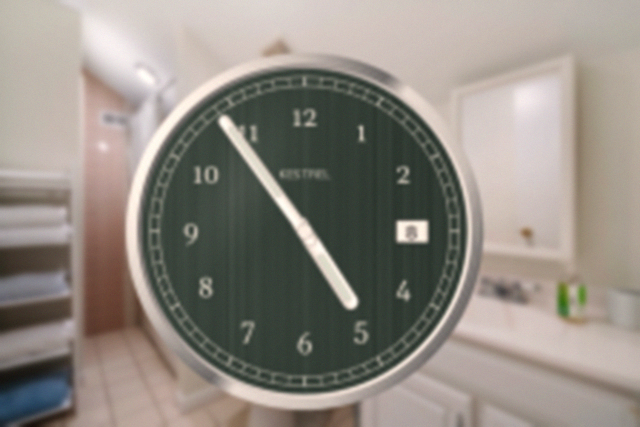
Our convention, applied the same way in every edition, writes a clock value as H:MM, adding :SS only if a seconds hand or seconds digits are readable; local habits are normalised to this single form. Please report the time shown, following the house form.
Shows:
4:54
